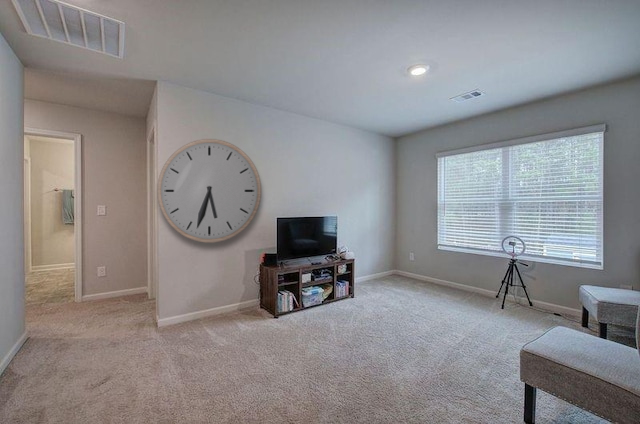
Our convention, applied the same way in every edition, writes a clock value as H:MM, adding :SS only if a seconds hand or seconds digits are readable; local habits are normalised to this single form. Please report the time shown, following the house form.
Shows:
5:33
